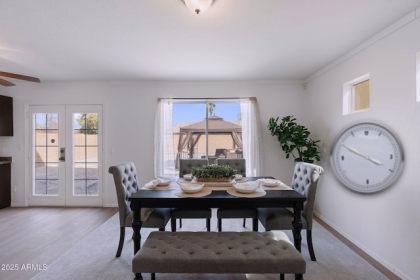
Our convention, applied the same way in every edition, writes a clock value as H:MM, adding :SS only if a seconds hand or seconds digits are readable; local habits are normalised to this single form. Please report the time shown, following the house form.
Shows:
3:50
